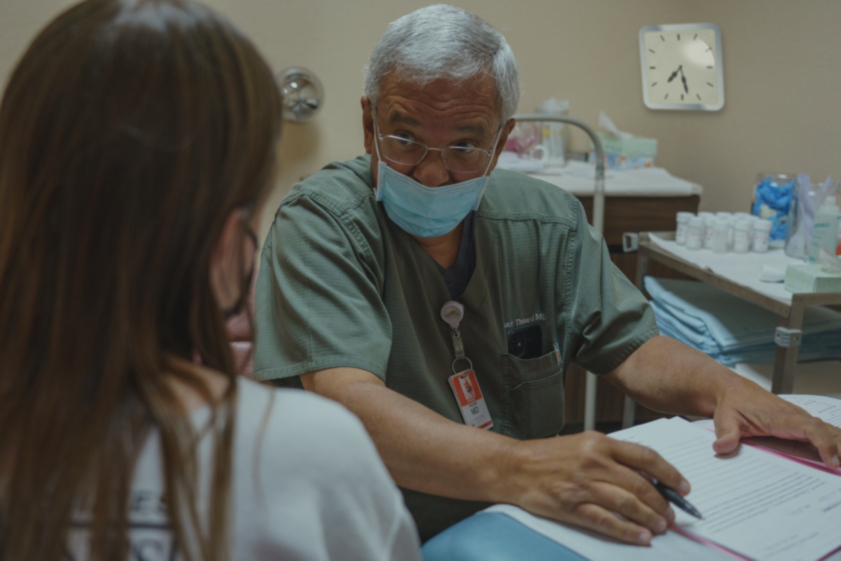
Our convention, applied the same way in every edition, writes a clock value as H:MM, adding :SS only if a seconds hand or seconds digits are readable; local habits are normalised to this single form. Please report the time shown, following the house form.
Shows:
7:28
